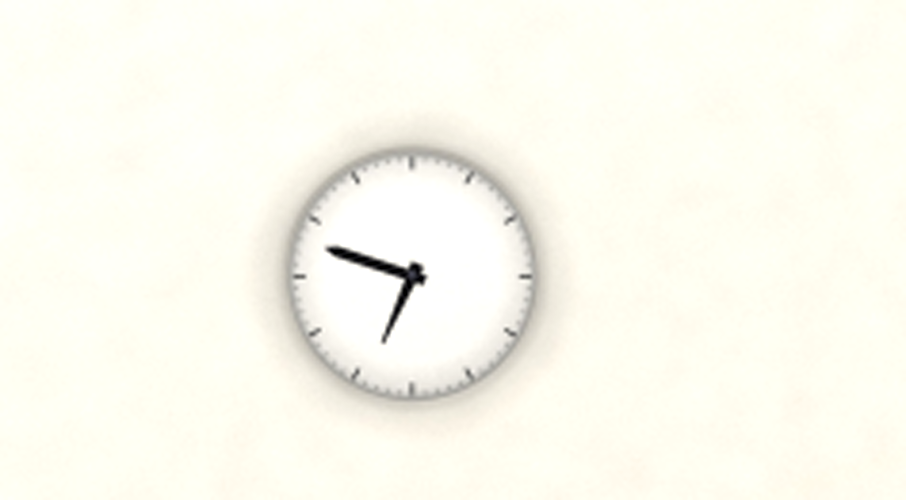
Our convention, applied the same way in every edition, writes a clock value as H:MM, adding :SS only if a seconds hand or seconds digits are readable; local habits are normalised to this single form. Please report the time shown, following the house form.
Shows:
6:48
